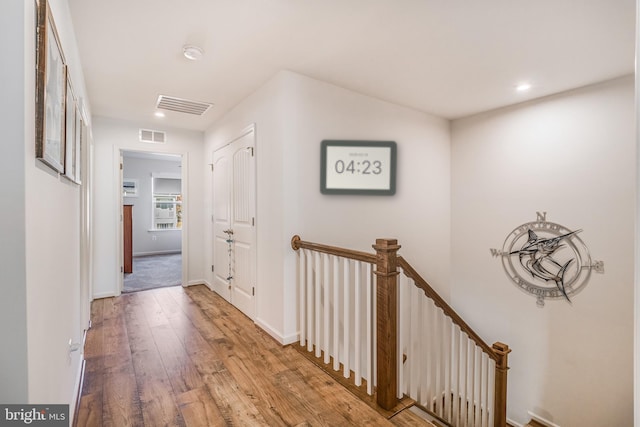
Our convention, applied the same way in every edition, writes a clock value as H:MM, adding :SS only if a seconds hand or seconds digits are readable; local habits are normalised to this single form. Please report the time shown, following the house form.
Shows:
4:23
